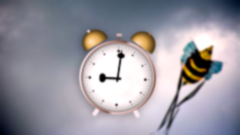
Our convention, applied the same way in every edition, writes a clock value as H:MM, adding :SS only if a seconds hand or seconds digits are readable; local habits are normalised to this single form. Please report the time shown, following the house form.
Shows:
9:01
